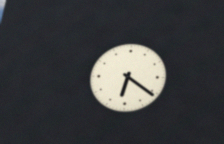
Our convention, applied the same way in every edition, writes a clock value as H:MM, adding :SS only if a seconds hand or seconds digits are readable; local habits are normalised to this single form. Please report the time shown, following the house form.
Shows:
6:21
